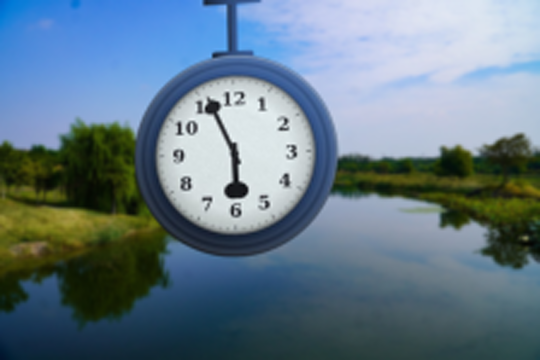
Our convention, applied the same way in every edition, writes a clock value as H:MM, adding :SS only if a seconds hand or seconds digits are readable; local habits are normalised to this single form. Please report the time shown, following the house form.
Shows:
5:56
